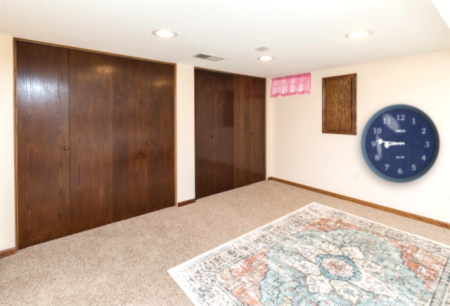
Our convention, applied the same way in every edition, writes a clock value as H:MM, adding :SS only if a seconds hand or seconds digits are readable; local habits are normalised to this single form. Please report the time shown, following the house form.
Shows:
8:46
